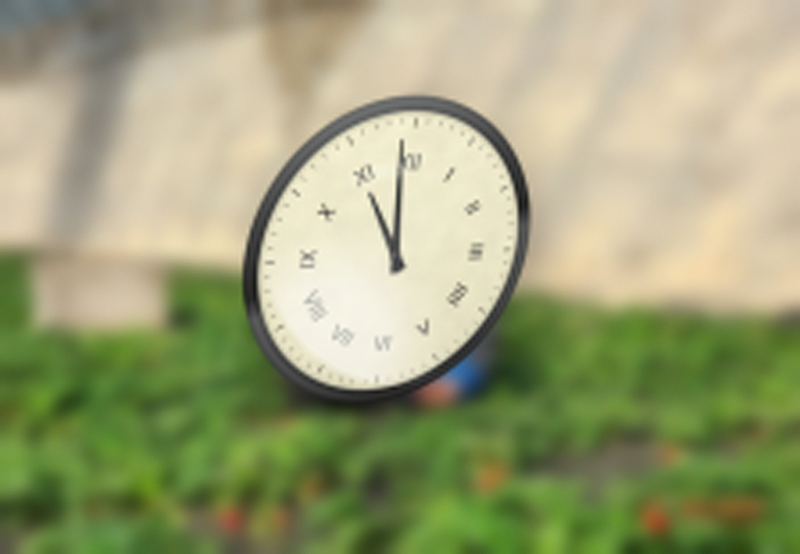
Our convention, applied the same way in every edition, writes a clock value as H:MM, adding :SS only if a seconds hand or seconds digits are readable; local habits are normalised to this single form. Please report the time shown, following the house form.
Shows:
10:59
